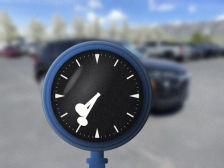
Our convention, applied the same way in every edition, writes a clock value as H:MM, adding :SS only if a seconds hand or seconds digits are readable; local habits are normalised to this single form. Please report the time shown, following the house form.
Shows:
7:35
